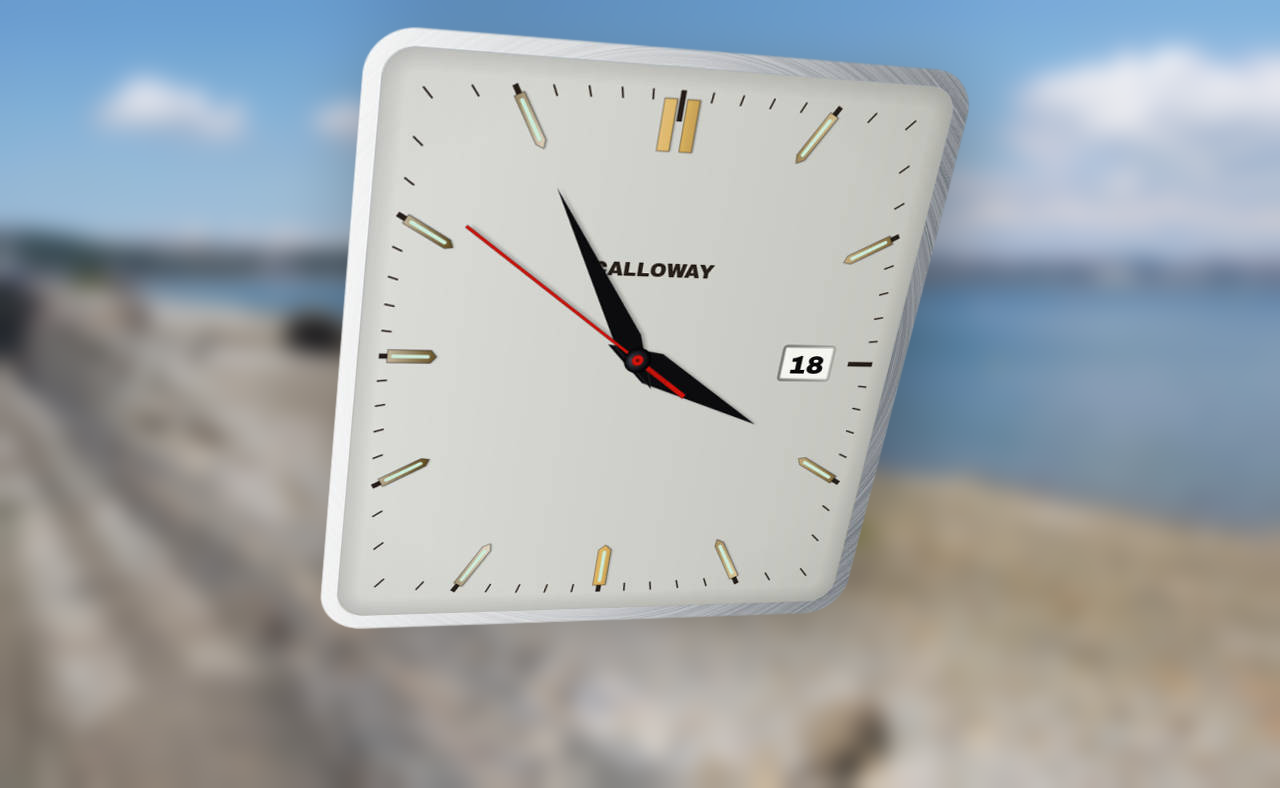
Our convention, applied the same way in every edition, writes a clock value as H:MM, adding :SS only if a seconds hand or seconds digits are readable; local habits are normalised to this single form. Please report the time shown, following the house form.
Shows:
3:54:51
